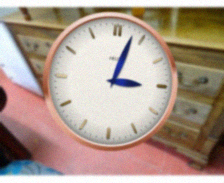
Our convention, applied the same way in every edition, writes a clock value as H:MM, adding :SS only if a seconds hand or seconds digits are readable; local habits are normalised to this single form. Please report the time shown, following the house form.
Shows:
3:03
